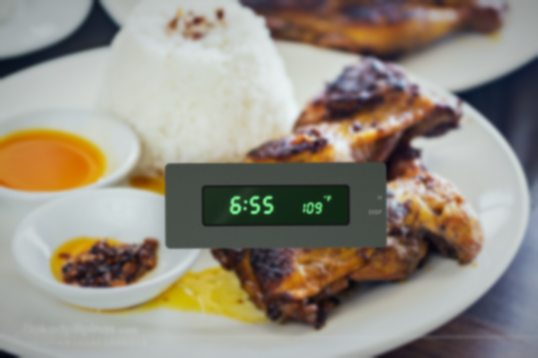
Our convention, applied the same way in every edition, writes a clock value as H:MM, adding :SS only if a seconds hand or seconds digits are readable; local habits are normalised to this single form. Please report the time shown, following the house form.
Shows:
6:55
